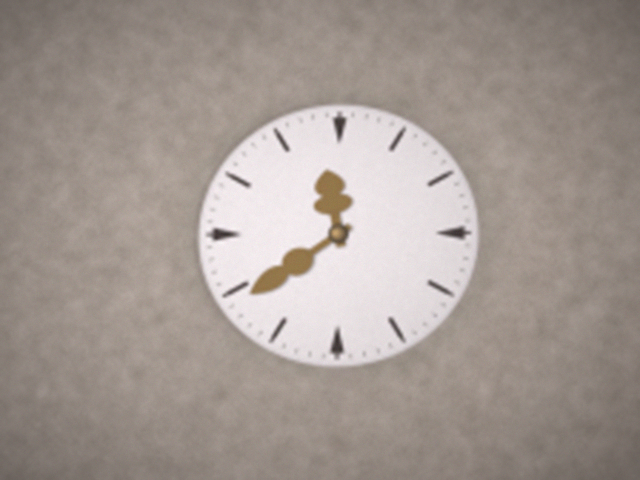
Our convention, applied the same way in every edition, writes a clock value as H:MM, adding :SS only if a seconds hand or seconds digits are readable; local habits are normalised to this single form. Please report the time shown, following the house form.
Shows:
11:39
